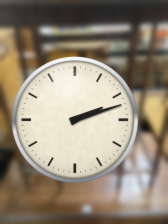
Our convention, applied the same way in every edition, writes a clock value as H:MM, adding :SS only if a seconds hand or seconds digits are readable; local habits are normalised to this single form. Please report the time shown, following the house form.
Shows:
2:12
